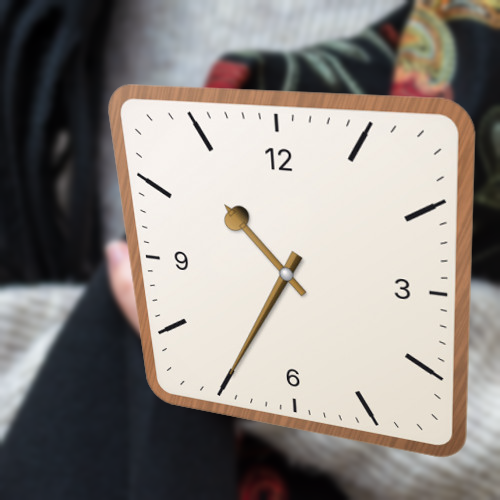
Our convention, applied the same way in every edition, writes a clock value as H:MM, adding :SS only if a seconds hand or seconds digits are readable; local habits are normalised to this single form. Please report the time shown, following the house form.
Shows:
10:35
